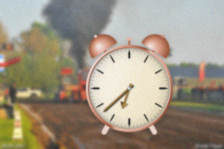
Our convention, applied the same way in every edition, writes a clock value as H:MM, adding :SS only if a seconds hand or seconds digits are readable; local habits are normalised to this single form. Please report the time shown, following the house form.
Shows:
6:38
